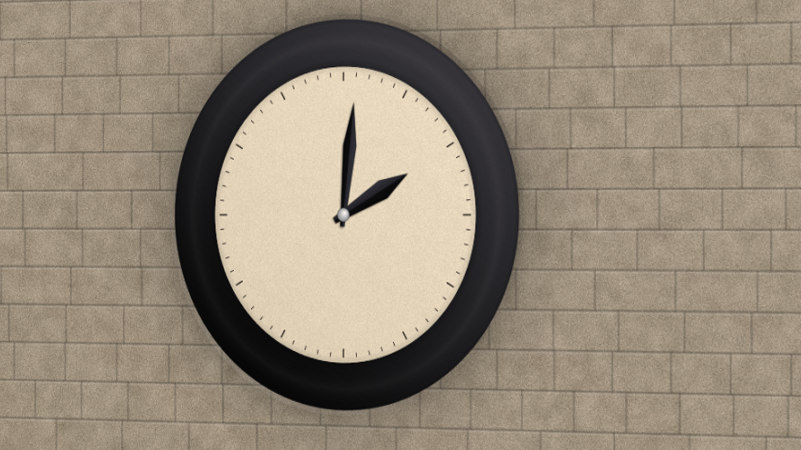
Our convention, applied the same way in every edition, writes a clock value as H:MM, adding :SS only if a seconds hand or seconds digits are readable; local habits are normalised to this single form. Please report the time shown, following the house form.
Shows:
2:01
